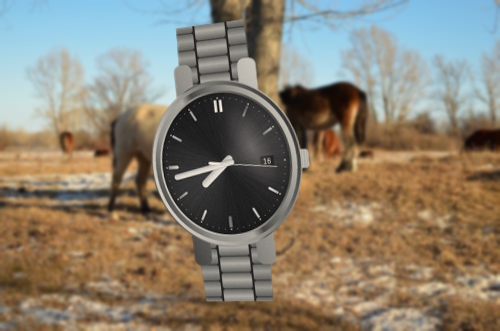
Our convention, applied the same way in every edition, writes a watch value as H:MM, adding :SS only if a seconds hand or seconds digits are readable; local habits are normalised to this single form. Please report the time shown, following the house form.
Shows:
7:43:16
